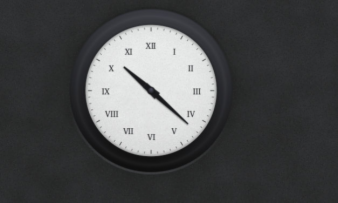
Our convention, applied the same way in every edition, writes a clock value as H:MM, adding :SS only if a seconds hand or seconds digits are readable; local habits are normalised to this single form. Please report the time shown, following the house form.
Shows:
10:22
